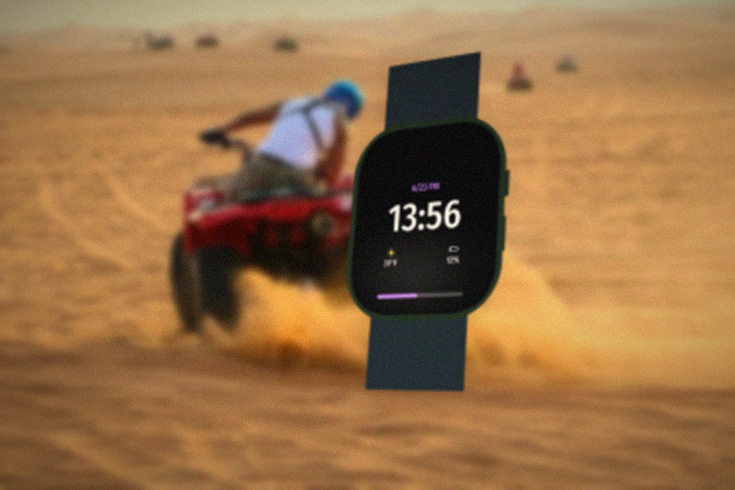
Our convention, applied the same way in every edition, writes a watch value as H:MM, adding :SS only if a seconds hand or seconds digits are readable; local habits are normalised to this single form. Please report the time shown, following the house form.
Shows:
13:56
